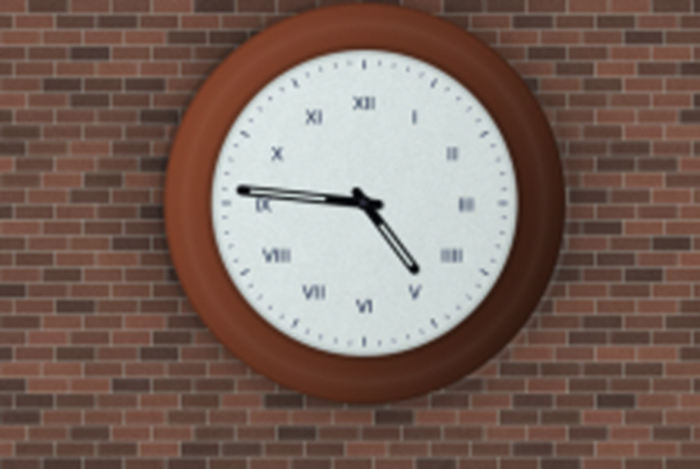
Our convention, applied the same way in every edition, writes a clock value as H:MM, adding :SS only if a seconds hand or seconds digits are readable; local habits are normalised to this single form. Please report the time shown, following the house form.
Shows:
4:46
